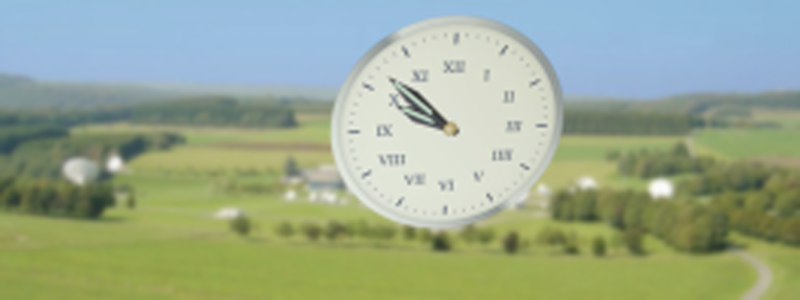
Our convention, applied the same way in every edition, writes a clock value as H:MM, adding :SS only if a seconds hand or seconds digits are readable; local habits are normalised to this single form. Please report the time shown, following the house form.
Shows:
9:52
